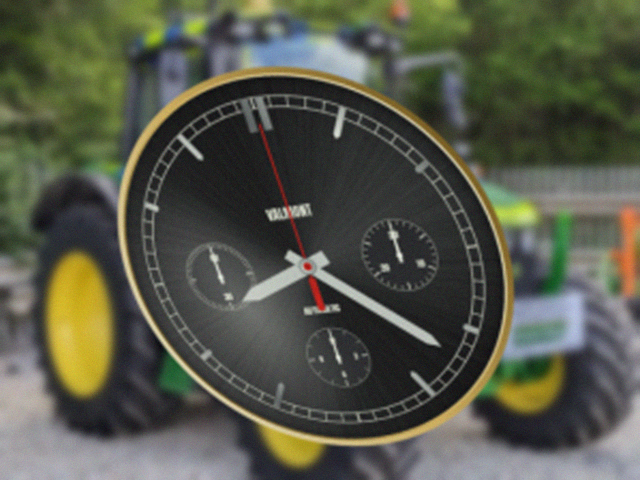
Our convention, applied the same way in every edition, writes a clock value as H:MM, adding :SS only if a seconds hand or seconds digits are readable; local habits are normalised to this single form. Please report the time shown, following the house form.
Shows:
8:22
